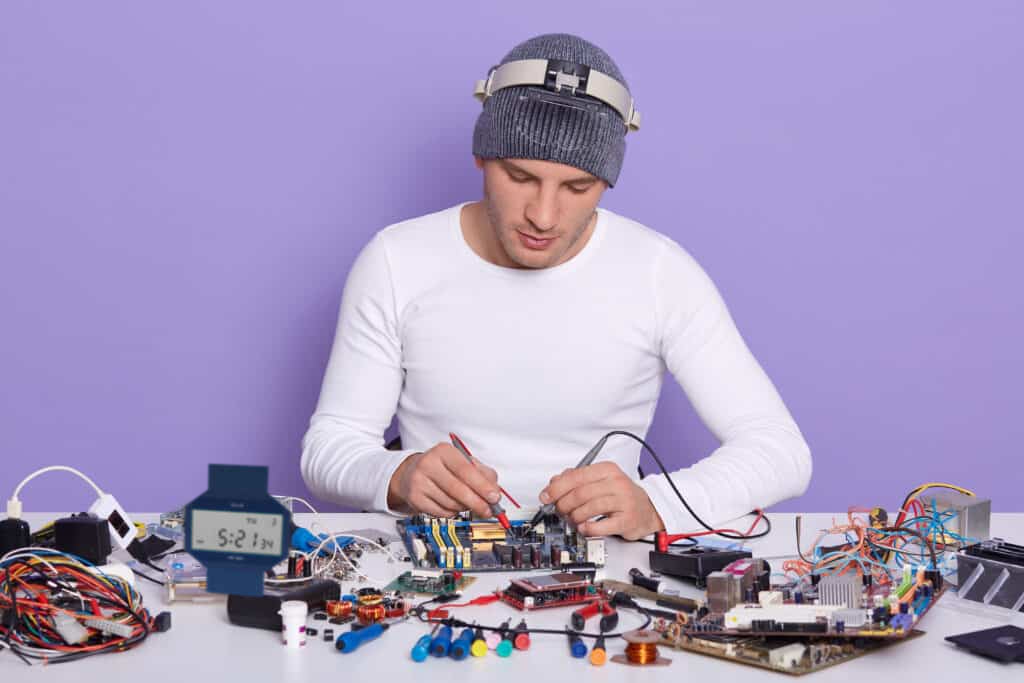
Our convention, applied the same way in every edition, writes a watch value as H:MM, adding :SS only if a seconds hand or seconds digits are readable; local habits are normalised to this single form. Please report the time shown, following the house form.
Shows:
5:21
